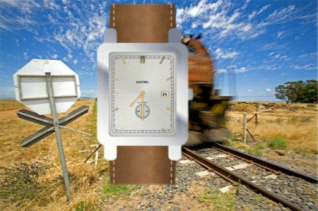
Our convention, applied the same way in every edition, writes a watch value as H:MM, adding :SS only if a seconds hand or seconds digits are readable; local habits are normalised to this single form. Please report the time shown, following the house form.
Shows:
7:30
